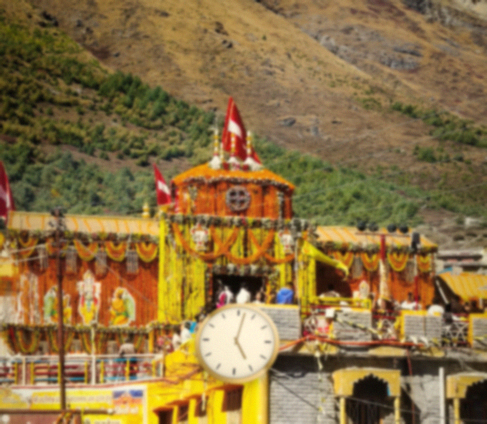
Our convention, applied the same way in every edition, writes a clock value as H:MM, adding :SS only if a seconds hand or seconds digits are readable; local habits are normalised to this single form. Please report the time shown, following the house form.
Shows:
5:02
